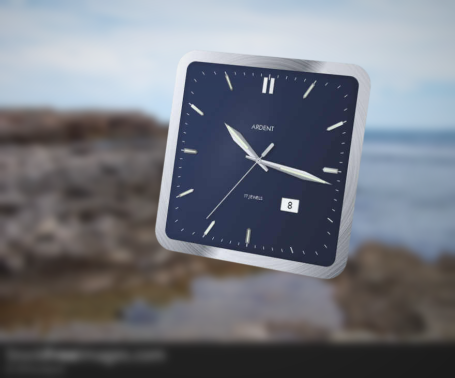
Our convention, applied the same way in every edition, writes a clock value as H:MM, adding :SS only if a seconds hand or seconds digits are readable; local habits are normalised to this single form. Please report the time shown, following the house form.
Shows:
10:16:36
